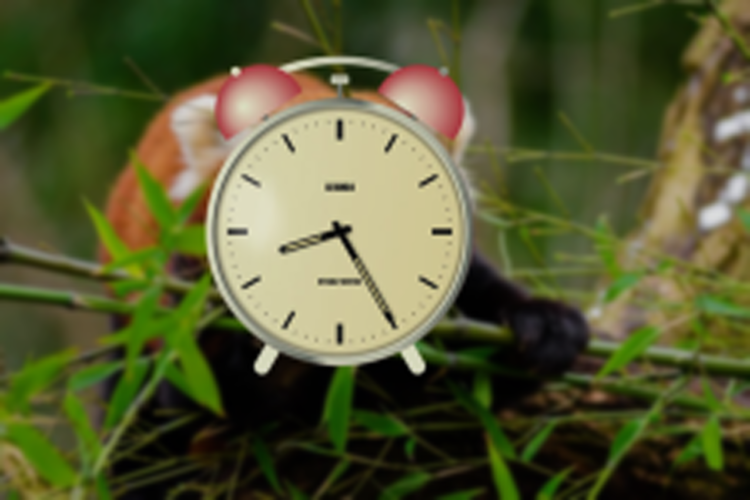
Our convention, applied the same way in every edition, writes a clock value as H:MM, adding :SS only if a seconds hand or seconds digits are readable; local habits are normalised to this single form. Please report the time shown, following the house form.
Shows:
8:25
